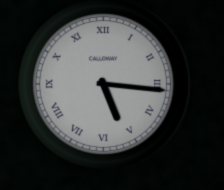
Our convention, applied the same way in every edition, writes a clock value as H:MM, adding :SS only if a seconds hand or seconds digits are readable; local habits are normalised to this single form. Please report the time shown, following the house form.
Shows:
5:16
